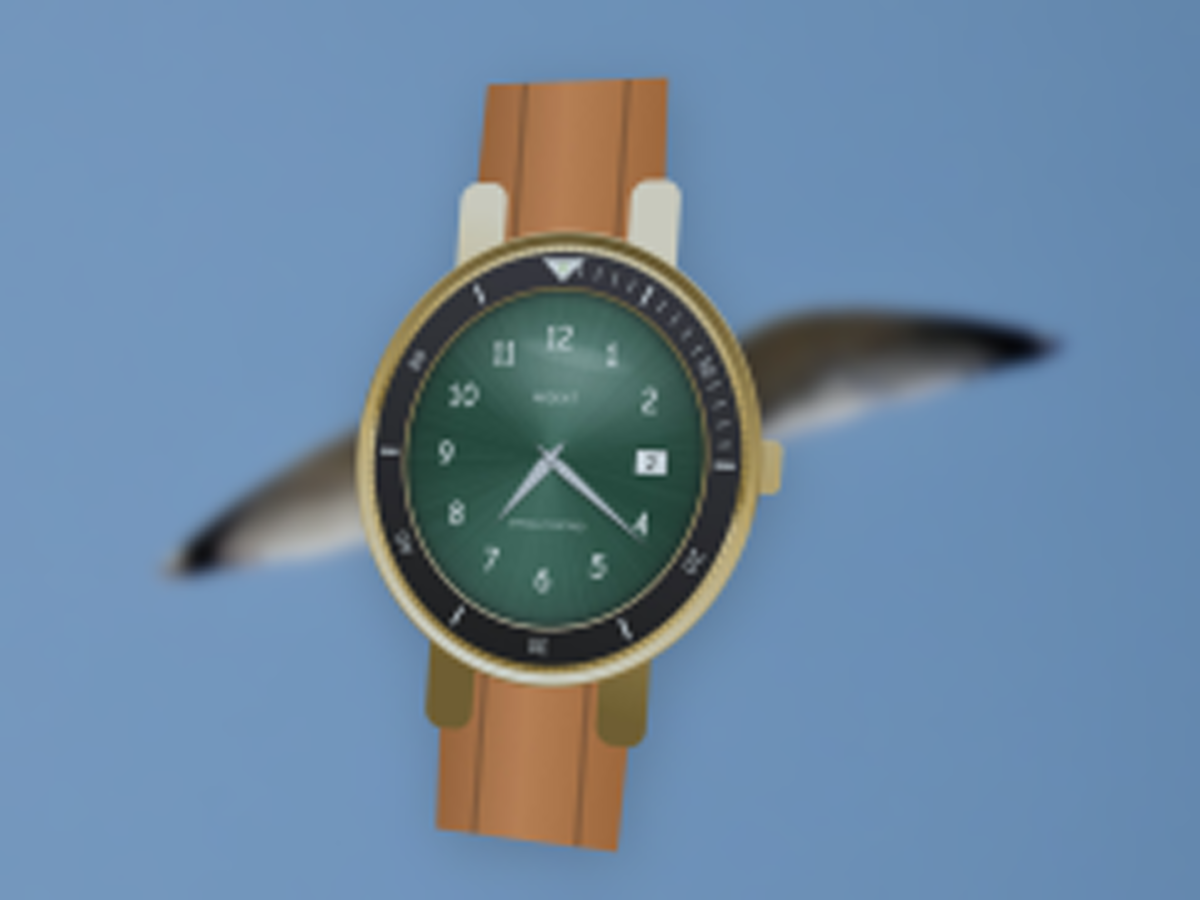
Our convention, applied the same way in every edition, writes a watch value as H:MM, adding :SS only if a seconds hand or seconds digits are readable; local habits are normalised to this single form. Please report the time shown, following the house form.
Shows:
7:21
